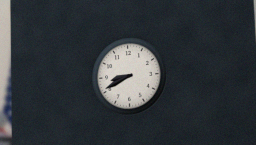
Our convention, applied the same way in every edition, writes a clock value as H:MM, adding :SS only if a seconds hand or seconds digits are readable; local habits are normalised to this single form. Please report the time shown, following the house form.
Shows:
8:41
